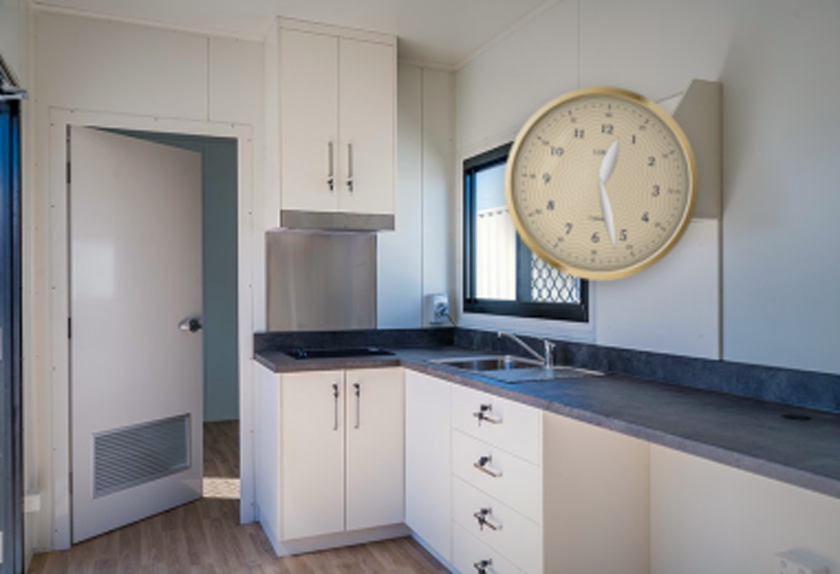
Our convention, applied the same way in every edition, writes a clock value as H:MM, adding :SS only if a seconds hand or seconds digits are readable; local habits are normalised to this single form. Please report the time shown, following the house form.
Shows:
12:27
